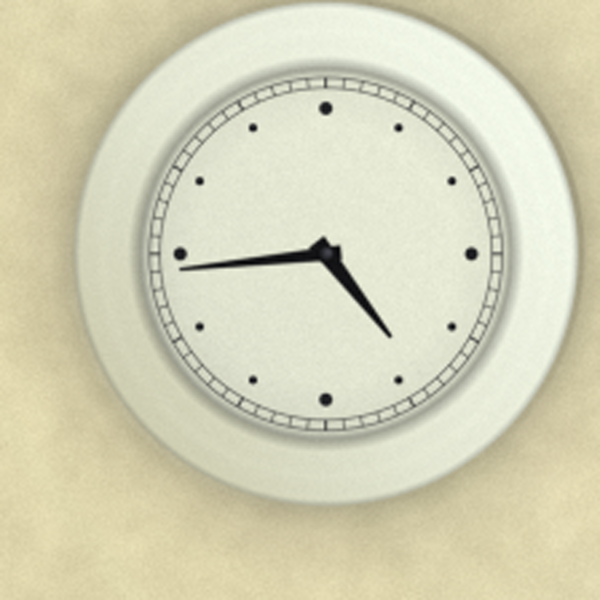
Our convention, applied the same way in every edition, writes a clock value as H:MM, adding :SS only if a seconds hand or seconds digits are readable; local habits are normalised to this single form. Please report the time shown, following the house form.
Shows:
4:44
